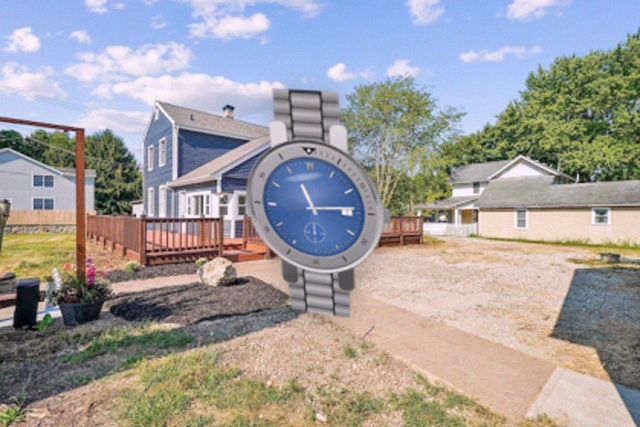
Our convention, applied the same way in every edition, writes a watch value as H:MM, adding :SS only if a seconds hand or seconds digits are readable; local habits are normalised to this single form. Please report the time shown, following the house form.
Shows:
11:14
